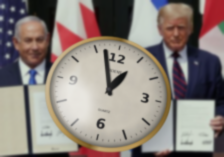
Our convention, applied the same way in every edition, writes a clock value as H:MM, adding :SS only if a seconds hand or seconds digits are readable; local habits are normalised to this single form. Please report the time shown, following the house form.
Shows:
12:57
